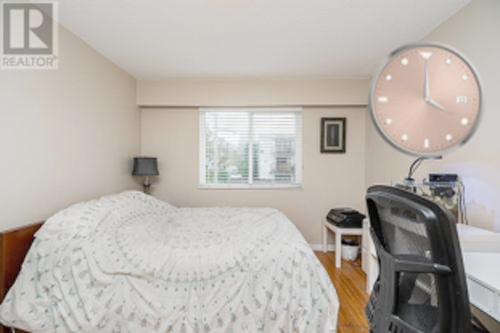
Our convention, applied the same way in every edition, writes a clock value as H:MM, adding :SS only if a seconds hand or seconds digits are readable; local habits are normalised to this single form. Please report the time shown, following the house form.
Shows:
4:00
